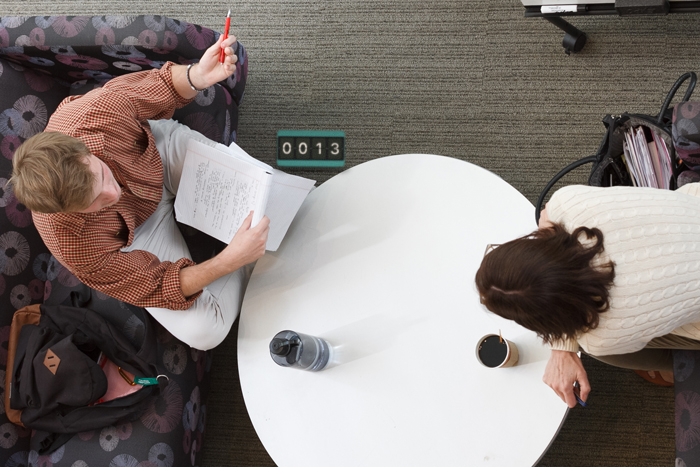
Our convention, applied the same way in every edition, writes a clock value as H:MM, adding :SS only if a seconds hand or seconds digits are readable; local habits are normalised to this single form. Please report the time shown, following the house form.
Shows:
0:13
